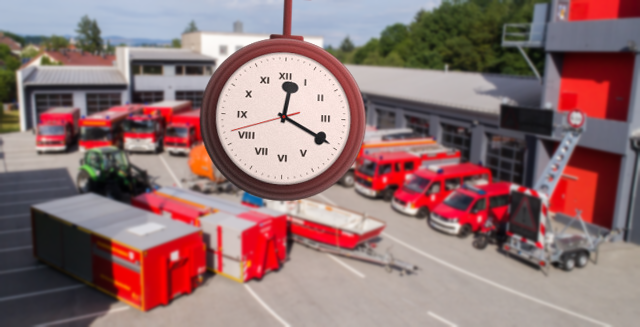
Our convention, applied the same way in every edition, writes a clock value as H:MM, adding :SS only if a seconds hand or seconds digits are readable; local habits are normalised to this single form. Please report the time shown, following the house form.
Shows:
12:19:42
